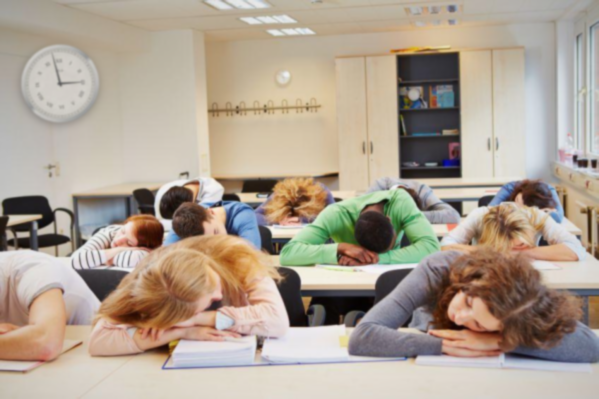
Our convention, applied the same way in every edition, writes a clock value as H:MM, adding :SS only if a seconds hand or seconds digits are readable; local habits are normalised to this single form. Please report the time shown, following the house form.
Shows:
2:58
